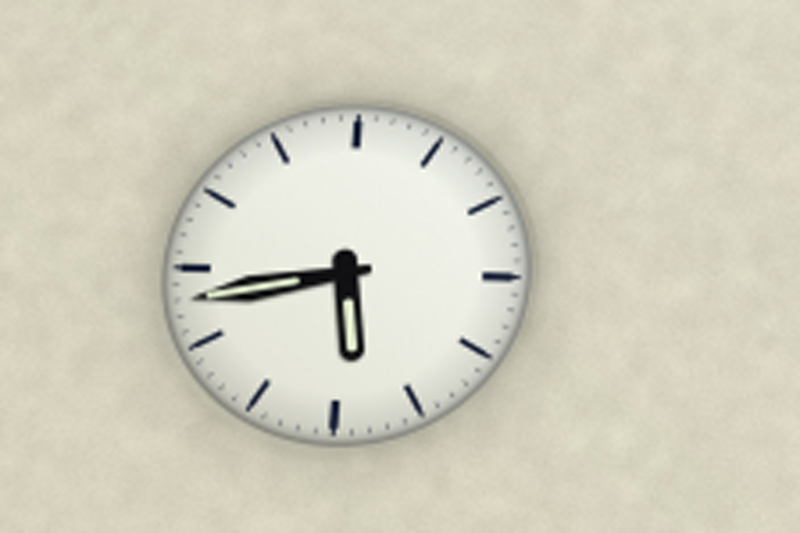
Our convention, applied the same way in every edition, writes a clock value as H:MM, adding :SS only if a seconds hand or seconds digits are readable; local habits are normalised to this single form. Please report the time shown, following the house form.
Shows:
5:43
